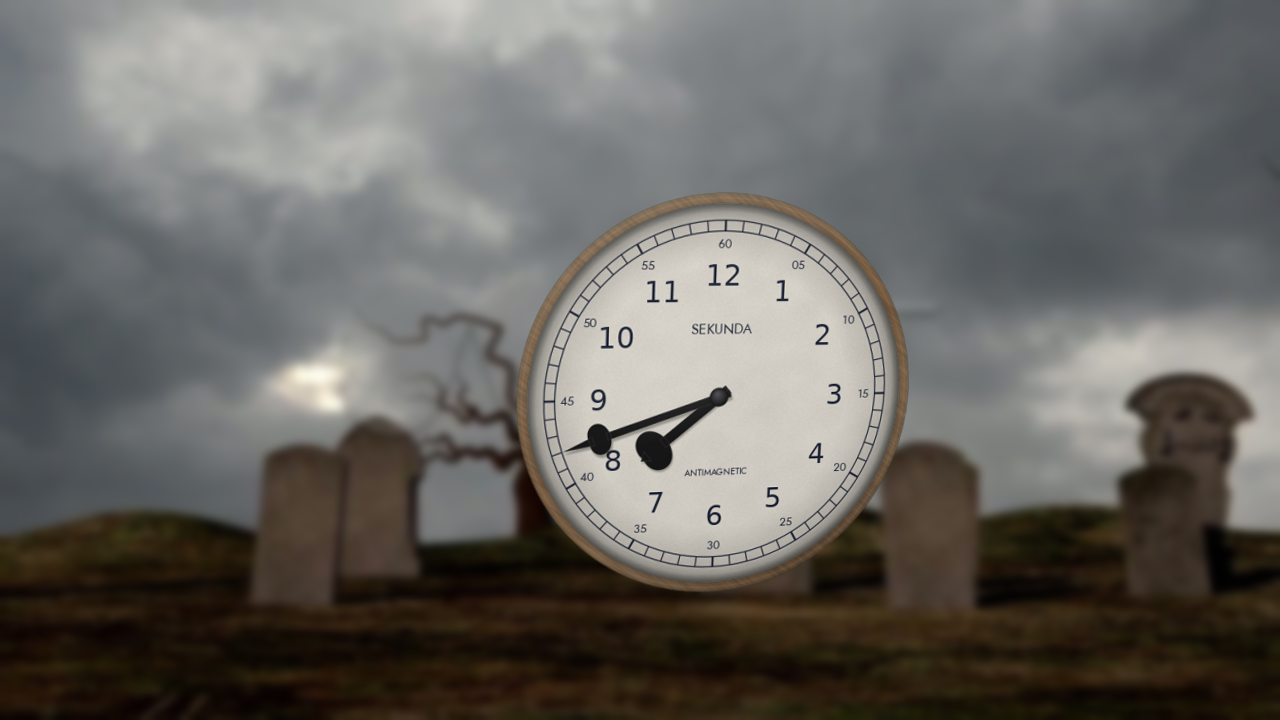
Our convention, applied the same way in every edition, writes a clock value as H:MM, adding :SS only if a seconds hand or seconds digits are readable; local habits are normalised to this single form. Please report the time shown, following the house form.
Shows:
7:42
